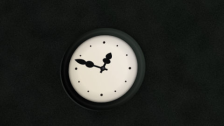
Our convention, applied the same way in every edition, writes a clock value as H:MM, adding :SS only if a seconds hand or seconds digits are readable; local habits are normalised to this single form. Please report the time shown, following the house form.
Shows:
12:48
